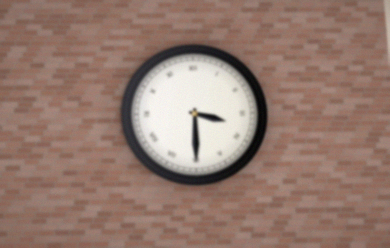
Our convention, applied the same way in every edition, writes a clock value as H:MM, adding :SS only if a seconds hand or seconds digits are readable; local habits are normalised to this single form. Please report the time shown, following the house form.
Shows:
3:30
